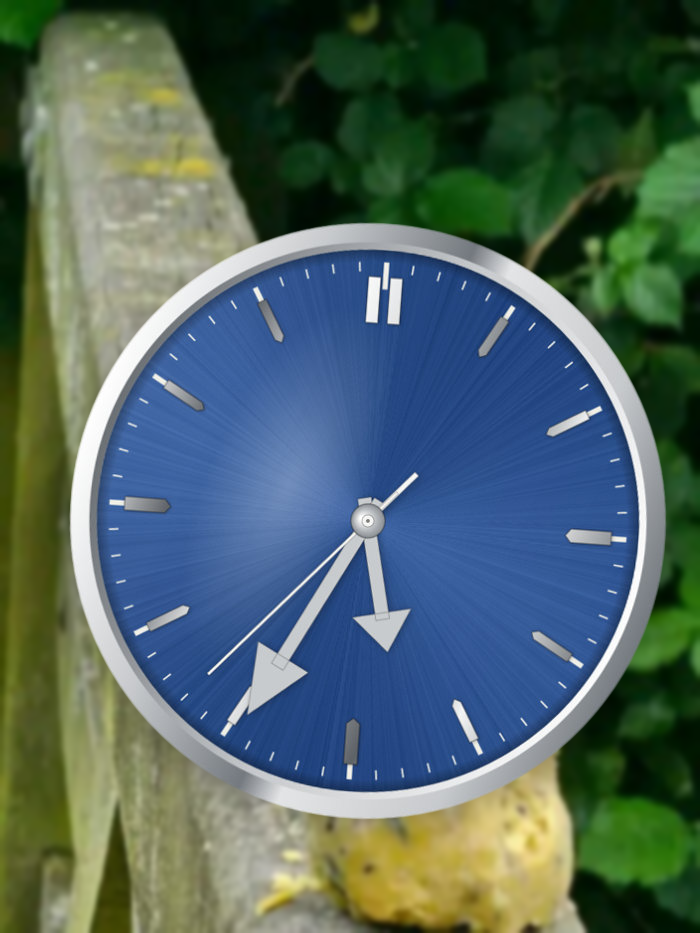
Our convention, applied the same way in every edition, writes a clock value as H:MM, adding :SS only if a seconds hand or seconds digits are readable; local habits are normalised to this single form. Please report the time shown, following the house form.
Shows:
5:34:37
